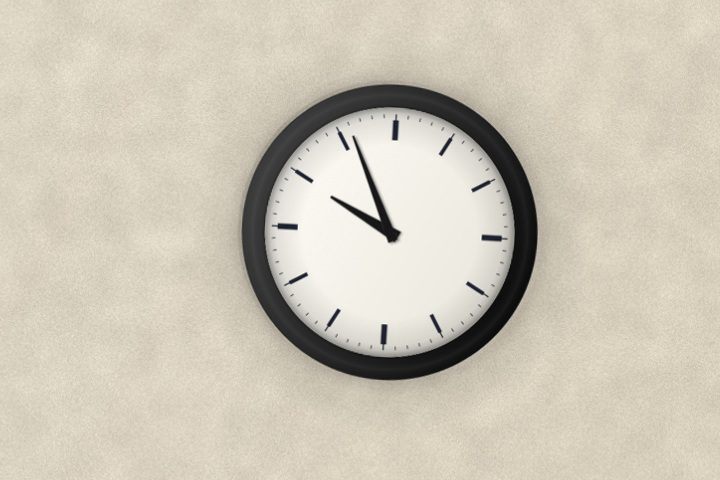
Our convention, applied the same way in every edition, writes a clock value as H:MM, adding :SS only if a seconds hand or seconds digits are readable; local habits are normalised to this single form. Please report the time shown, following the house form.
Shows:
9:56
